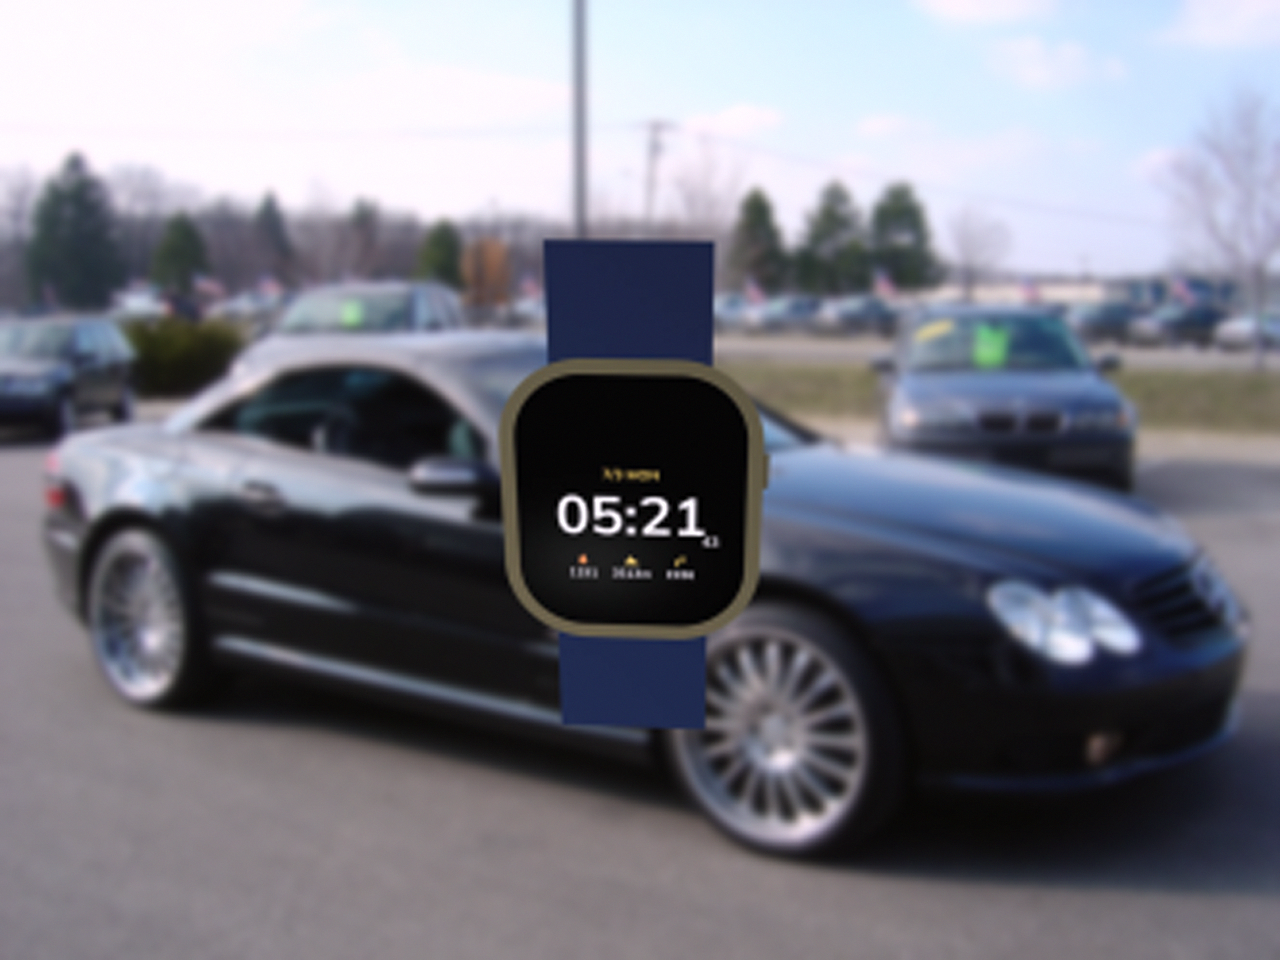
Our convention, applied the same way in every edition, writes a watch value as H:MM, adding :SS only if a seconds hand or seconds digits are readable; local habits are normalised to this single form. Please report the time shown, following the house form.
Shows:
5:21
